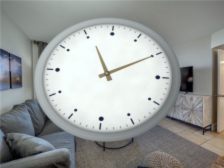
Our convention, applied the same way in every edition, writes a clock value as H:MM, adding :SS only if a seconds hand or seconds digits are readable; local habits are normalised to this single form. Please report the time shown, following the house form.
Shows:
11:10
